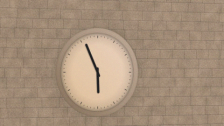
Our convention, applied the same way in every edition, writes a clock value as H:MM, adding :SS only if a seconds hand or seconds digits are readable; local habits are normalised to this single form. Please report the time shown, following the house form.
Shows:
5:56
